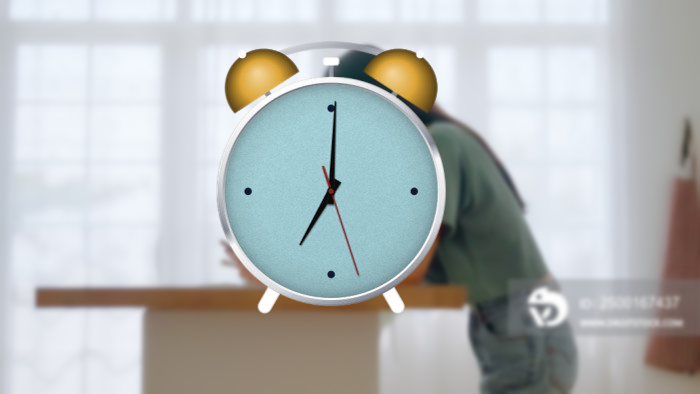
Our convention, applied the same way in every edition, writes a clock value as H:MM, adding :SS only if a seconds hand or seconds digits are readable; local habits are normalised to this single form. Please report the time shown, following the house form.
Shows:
7:00:27
